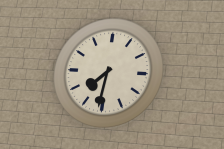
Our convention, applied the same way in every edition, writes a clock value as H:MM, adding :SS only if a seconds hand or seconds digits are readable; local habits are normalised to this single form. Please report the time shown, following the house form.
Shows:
7:31
